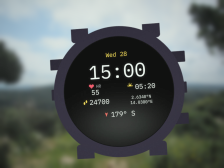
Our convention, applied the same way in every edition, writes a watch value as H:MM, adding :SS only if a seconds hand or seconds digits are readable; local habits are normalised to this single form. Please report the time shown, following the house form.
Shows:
15:00
